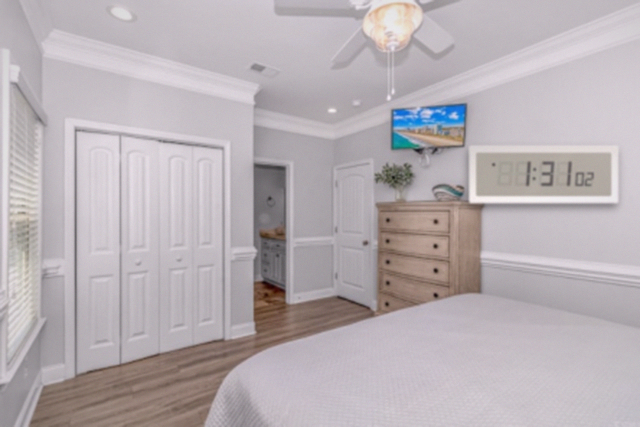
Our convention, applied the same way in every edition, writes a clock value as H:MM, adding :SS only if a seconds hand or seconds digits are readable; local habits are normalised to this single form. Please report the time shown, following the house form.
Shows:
1:31:02
